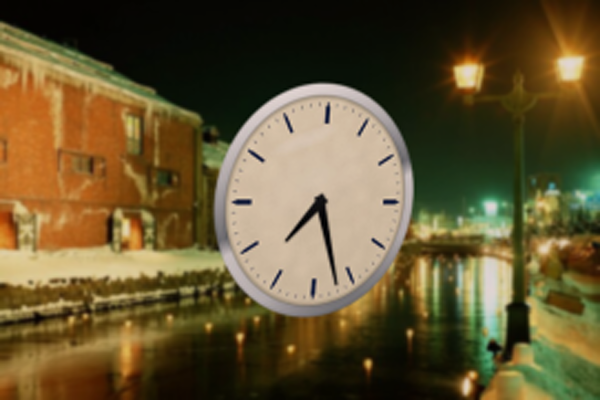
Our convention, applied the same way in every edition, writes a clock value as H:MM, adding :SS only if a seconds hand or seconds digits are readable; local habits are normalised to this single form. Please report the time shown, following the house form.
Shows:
7:27
